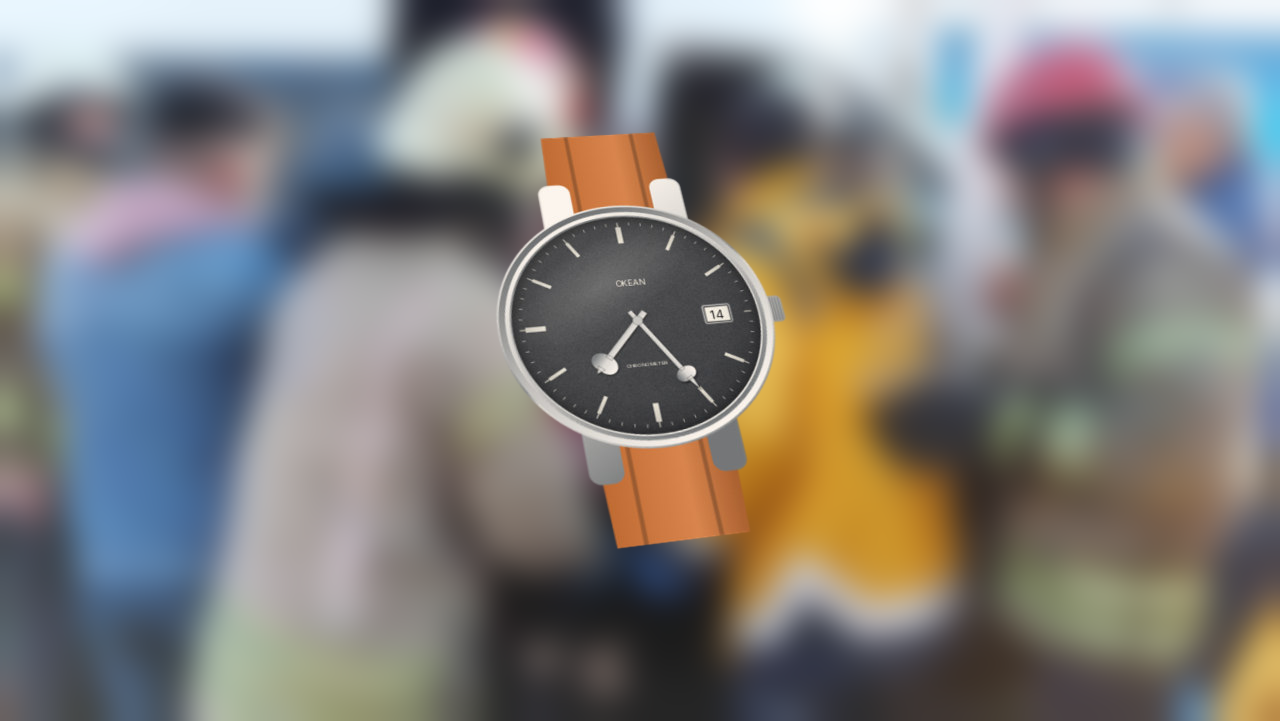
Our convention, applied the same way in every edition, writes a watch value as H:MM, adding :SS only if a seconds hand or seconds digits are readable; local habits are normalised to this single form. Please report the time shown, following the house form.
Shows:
7:25
